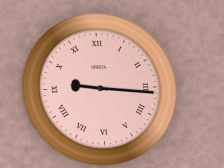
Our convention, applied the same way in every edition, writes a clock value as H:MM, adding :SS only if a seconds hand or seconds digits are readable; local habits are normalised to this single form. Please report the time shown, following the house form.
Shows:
9:16
